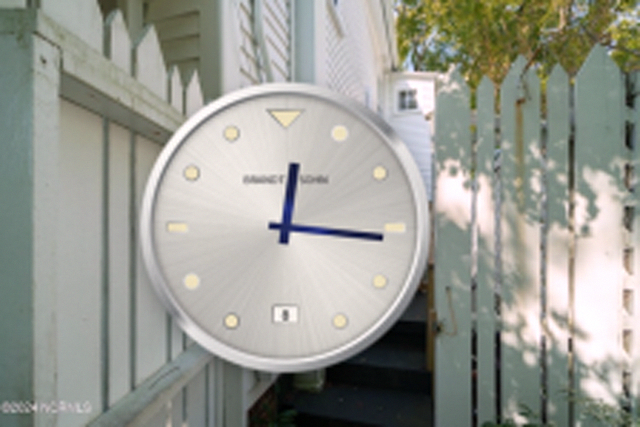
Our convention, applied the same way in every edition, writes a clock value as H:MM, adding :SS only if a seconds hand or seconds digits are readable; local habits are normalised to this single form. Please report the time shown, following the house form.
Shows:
12:16
